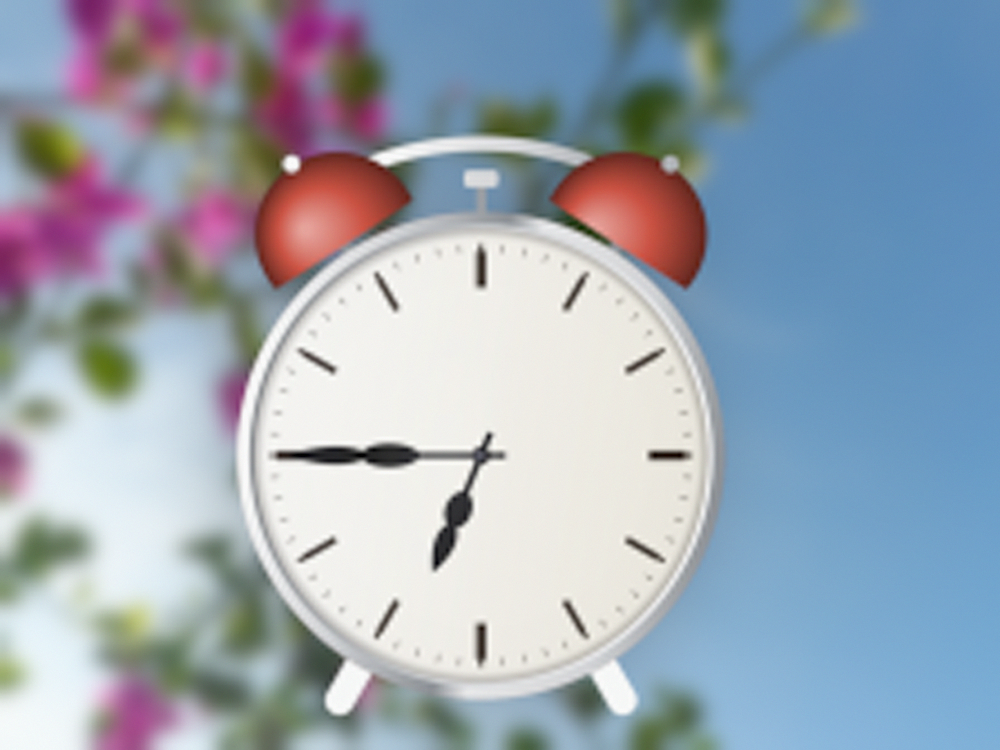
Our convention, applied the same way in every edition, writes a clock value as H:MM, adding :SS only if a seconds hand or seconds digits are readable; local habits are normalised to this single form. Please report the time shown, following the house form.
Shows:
6:45
